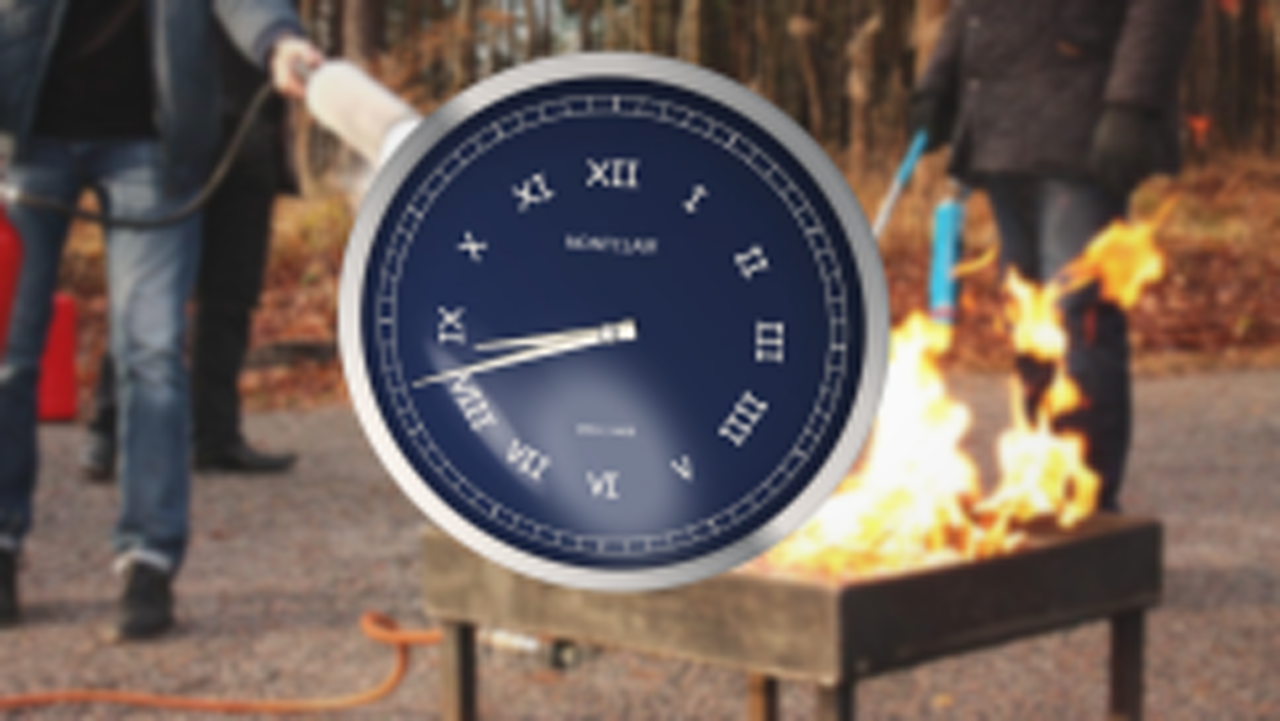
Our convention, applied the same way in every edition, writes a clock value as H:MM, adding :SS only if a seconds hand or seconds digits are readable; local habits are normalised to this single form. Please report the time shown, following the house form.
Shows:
8:42
